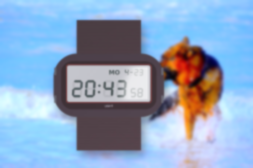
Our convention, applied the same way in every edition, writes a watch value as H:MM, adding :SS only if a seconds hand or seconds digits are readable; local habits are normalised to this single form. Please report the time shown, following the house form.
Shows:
20:43
